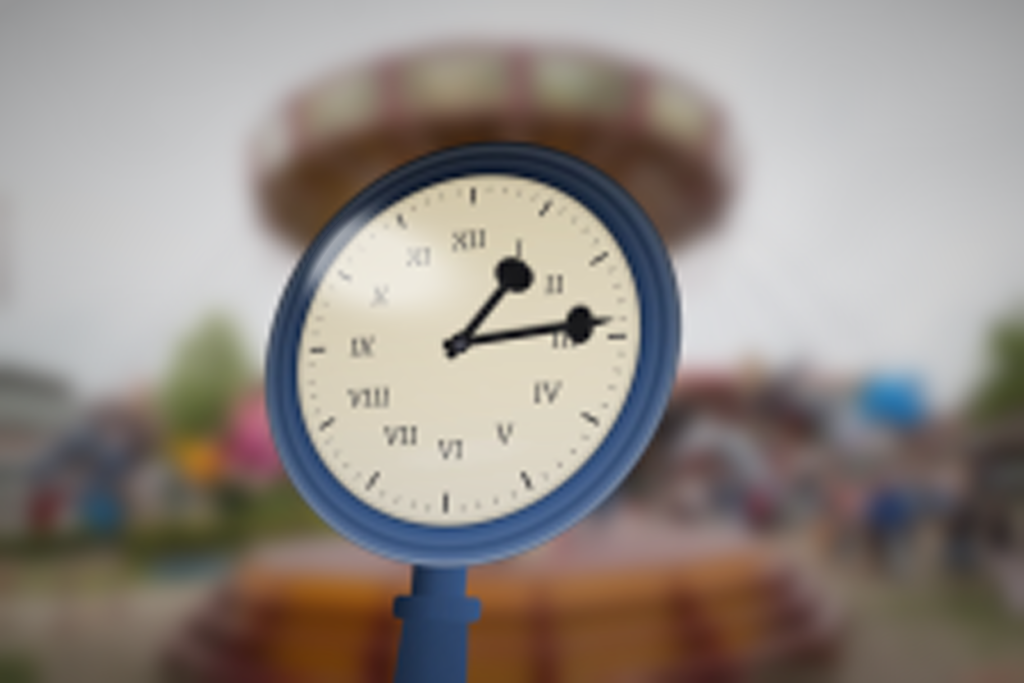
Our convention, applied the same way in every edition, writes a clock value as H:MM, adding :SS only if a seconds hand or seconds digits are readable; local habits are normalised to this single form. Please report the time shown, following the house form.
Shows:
1:14
